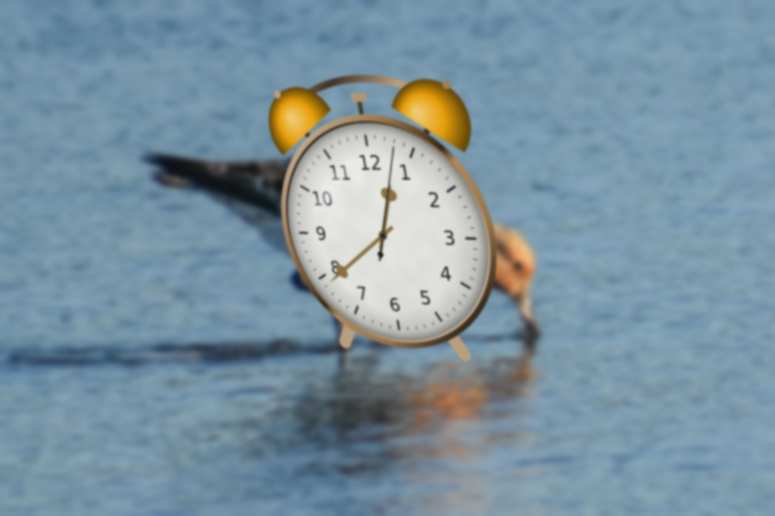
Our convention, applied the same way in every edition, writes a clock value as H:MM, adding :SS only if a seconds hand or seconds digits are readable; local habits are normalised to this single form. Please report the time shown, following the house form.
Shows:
12:39:03
